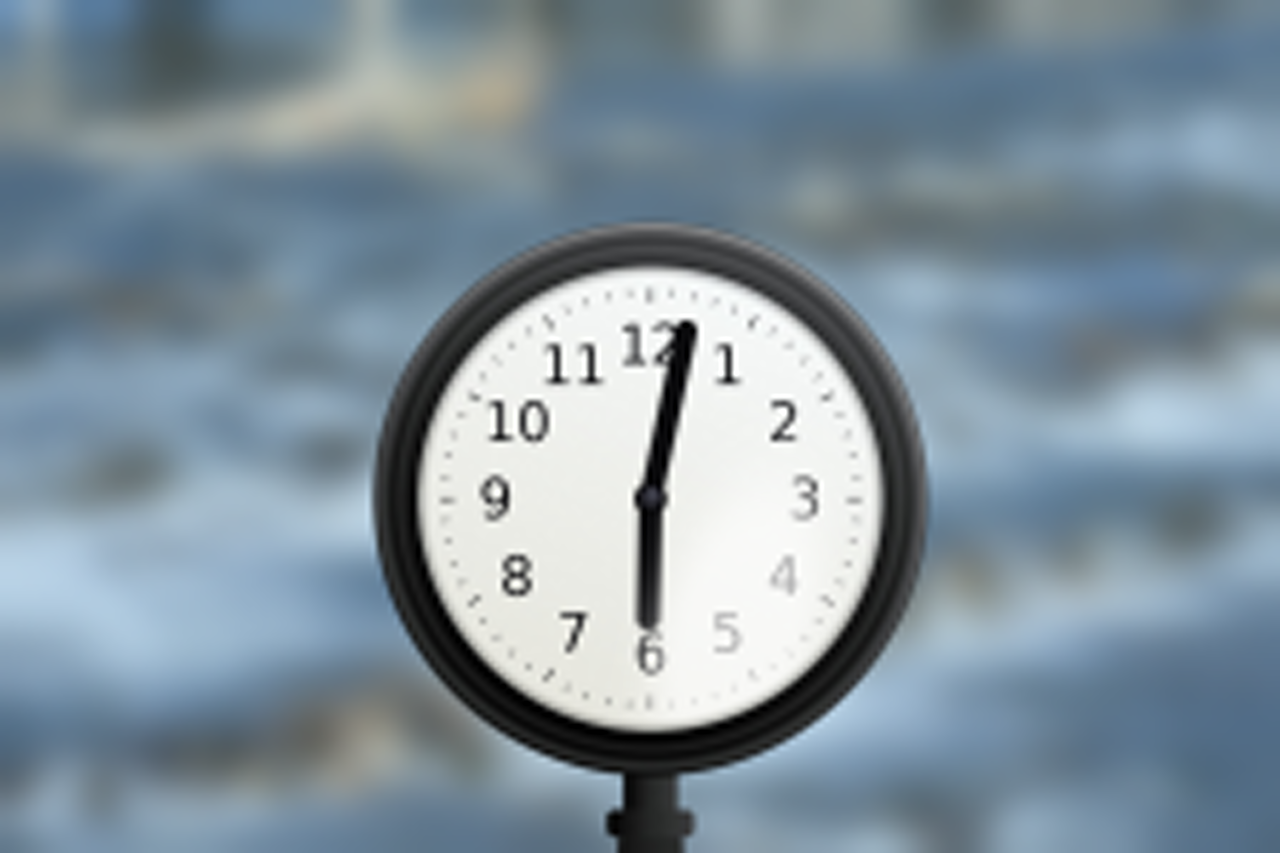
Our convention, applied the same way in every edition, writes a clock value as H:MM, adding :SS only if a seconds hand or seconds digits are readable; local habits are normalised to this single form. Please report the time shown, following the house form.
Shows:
6:02
